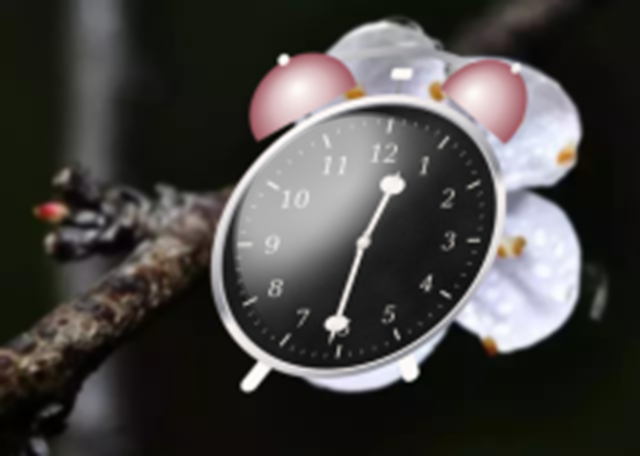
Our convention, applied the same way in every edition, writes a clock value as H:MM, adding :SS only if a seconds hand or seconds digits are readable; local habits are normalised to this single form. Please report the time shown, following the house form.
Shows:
12:31
